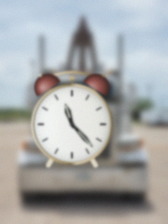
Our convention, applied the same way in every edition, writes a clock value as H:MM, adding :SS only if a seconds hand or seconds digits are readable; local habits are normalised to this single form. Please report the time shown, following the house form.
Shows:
11:23
